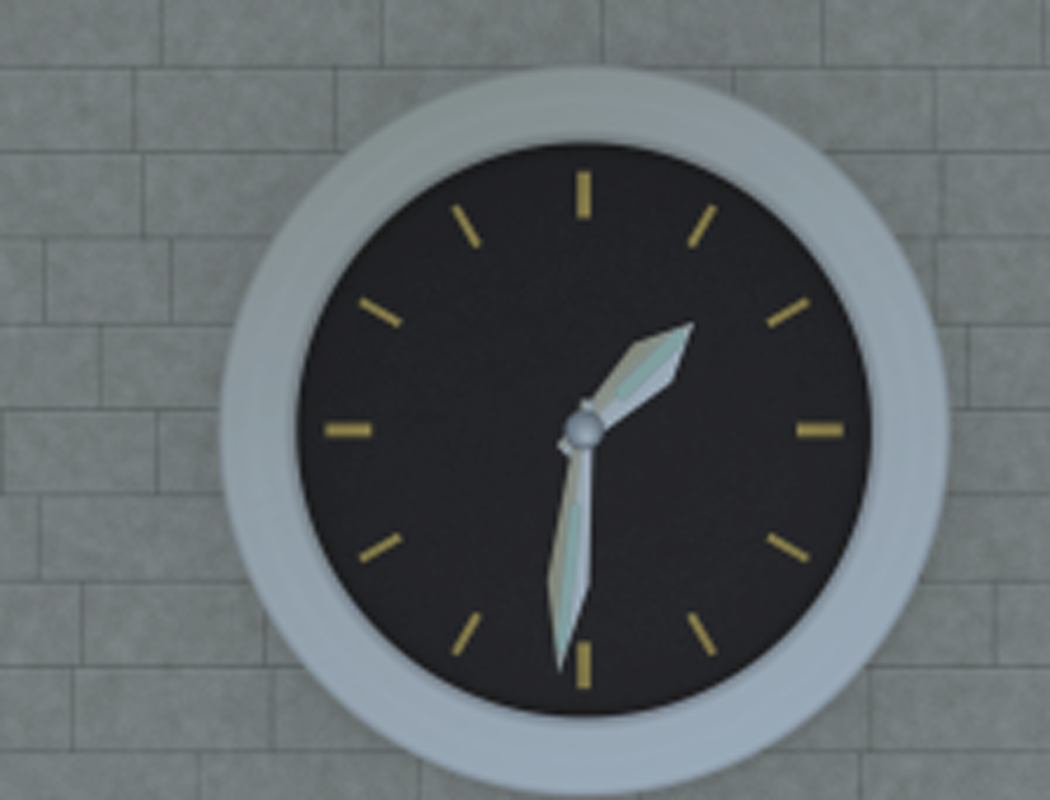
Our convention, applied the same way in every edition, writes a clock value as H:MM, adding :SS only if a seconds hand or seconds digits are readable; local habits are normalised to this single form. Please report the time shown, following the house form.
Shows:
1:31
